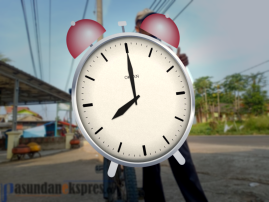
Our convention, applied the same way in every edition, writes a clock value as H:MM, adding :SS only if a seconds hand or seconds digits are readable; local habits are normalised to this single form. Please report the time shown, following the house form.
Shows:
8:00
